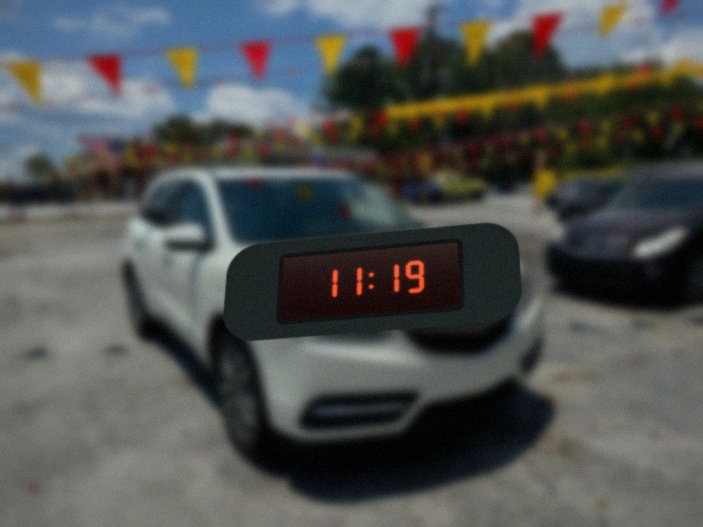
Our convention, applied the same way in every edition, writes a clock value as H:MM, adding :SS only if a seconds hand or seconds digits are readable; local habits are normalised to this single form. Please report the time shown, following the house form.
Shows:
11:19
